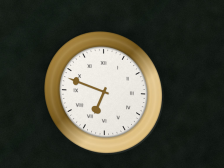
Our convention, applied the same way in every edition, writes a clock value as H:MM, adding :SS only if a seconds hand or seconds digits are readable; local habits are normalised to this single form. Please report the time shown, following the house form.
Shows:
6:48
